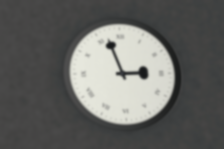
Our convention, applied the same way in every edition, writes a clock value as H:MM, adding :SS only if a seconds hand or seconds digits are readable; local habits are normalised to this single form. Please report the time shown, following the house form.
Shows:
2:57
